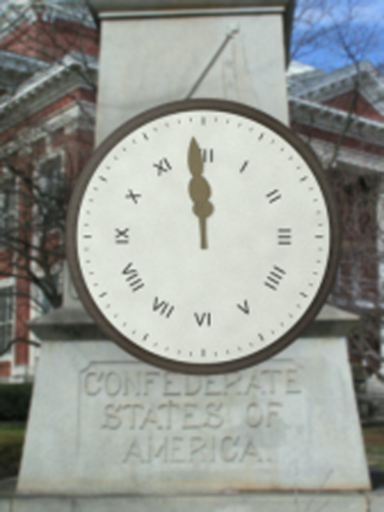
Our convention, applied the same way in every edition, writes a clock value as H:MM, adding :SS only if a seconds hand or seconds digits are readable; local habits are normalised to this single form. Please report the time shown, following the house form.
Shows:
11:59
